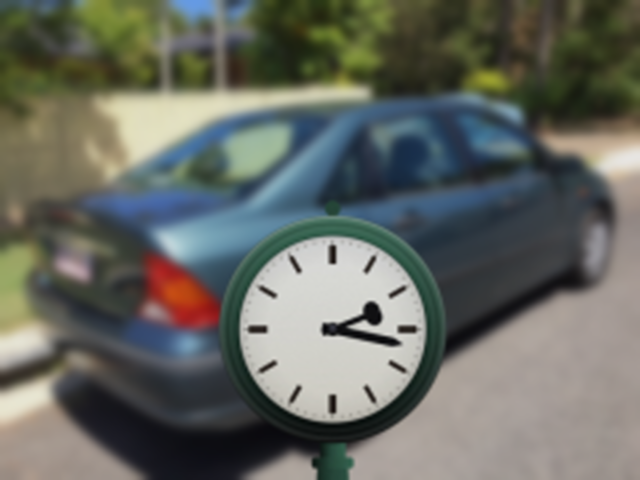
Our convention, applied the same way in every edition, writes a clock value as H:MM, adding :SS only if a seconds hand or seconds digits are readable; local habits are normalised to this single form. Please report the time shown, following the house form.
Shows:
2:17
